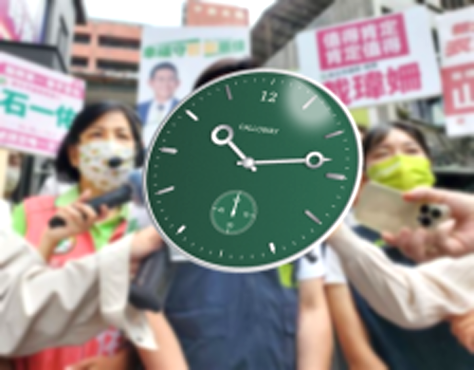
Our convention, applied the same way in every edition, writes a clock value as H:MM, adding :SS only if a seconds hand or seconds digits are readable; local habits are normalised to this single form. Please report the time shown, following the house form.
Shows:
10:13
